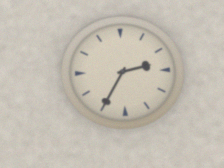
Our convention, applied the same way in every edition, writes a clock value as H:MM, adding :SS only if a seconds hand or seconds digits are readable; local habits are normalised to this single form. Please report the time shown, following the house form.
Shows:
2:35
